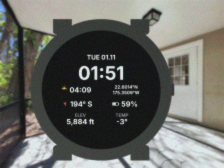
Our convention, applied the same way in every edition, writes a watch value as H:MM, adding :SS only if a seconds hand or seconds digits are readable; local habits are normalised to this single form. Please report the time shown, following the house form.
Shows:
1:51
